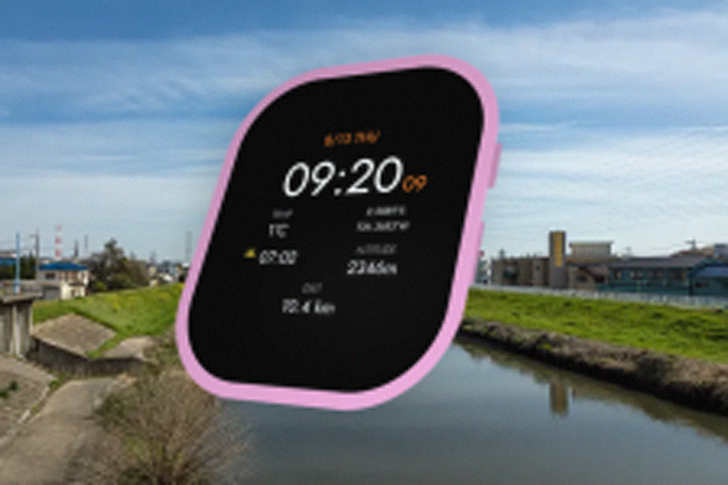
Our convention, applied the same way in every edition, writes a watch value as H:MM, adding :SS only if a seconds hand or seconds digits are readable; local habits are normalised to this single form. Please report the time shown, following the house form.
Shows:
9:20
